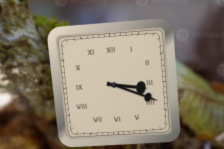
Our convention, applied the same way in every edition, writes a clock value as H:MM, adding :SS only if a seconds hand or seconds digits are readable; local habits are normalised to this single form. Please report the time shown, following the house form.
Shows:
3:19
